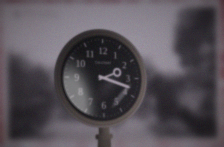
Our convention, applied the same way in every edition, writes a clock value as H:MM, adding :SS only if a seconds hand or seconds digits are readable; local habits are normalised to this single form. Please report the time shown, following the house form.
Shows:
2:18
